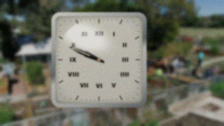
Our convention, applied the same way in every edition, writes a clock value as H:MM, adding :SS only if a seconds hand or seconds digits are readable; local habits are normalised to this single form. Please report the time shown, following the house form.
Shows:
9:49
